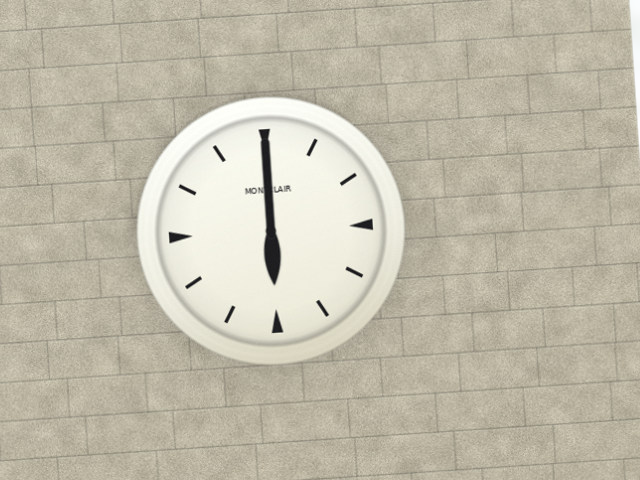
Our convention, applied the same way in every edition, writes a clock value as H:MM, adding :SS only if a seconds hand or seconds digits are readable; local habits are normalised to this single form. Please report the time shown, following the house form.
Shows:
6:00
